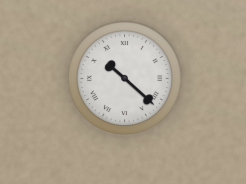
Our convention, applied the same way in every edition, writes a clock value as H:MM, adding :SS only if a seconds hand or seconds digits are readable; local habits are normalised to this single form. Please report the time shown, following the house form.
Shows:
10:22
